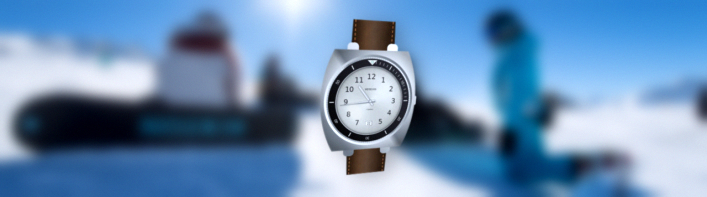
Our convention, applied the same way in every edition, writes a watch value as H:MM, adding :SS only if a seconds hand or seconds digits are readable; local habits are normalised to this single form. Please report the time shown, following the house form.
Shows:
10:44
